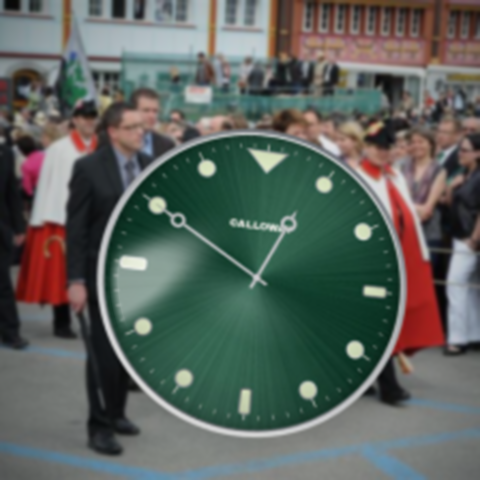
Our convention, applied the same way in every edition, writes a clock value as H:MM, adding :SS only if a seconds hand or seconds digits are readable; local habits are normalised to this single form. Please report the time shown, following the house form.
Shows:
12:50
